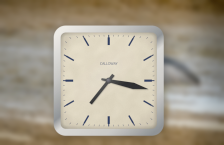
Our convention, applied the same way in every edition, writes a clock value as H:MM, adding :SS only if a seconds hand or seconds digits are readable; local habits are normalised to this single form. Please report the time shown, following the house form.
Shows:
7:17
